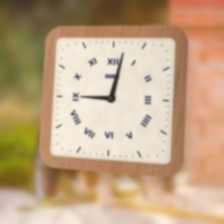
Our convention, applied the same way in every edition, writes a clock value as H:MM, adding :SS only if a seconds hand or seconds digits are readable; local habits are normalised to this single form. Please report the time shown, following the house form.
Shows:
9:02
